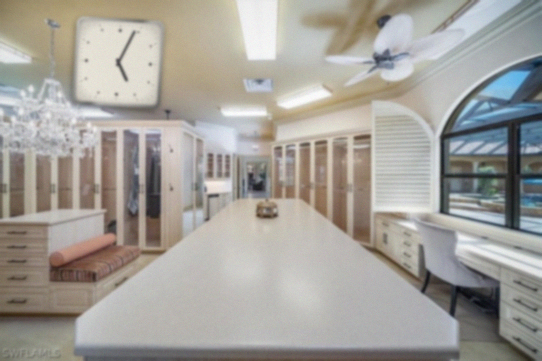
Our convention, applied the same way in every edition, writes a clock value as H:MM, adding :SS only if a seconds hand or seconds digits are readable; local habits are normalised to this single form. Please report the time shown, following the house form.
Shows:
5:04
